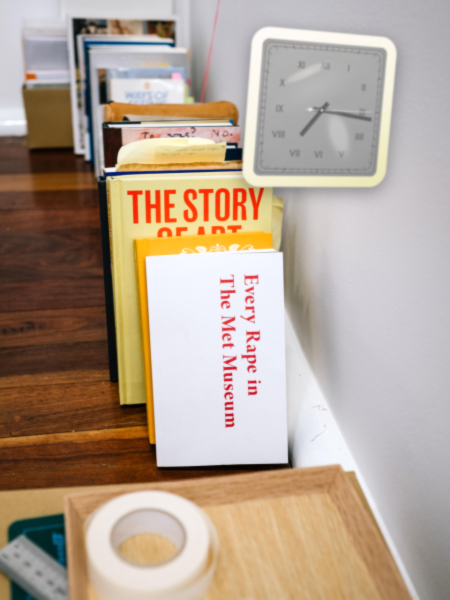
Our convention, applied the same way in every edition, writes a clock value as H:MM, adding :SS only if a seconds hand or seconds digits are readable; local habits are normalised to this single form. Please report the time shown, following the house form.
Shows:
7:16:15
